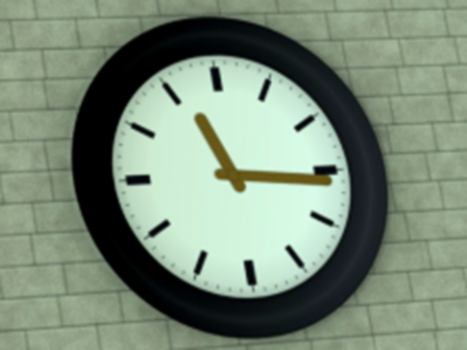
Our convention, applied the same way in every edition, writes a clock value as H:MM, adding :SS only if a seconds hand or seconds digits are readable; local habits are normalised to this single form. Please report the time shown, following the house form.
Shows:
11:16
